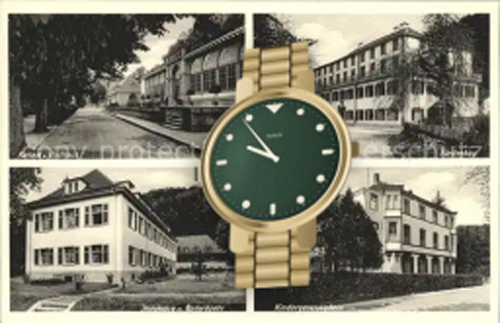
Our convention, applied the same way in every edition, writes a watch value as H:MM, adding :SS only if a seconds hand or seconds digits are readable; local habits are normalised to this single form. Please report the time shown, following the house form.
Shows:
9:54
